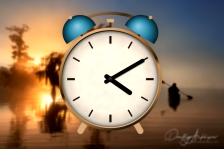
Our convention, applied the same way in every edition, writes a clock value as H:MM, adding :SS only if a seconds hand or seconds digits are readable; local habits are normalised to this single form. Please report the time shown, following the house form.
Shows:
4:10
